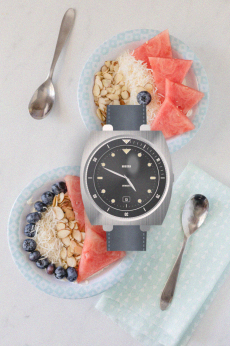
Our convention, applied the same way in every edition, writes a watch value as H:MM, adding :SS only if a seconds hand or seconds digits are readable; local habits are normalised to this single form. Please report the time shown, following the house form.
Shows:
4:49
